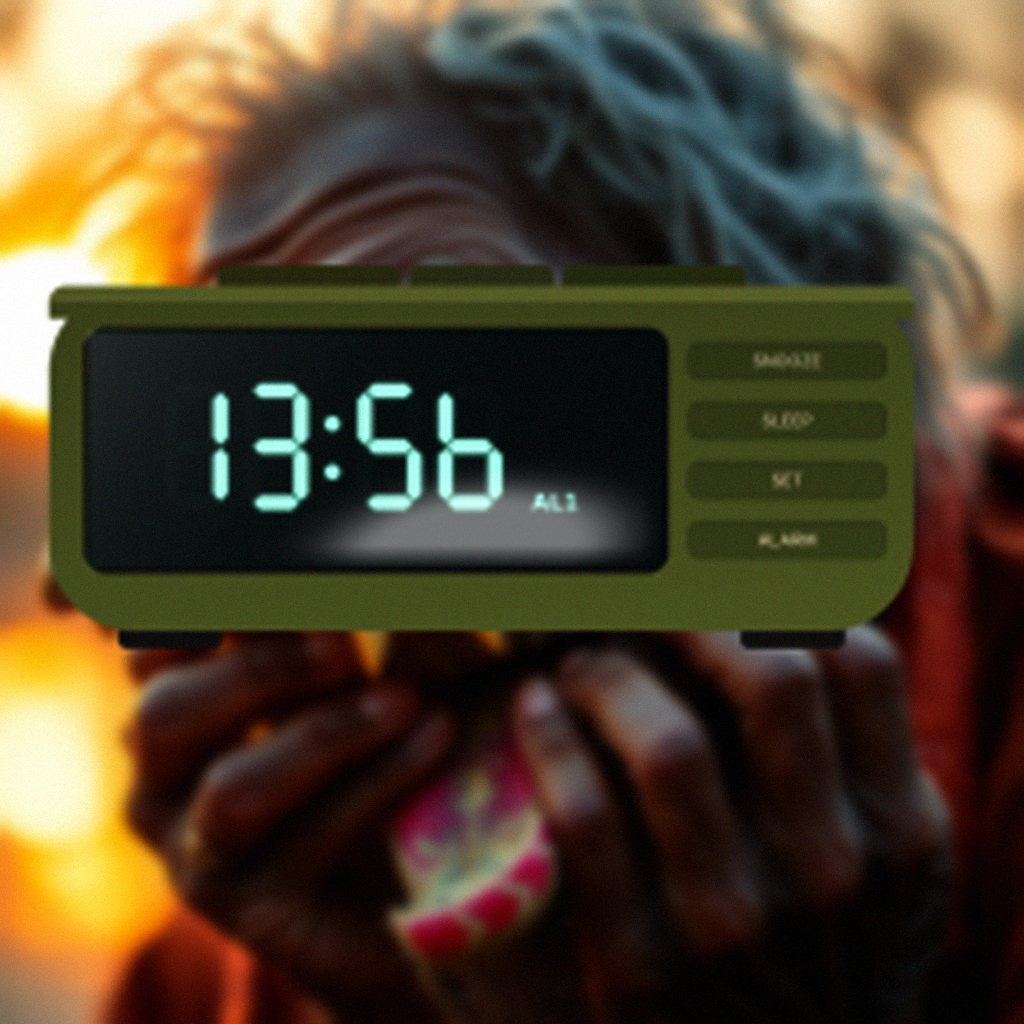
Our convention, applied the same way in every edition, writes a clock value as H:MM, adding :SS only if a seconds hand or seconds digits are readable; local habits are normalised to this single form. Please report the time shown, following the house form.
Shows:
13:56
